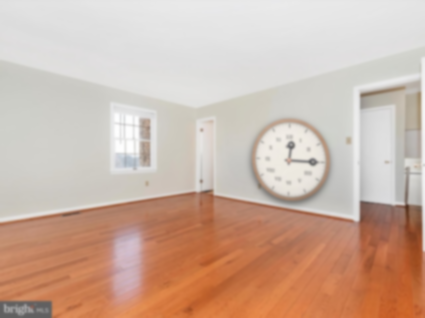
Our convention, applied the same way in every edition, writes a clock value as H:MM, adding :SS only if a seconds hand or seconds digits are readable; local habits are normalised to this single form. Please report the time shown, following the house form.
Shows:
12:15
